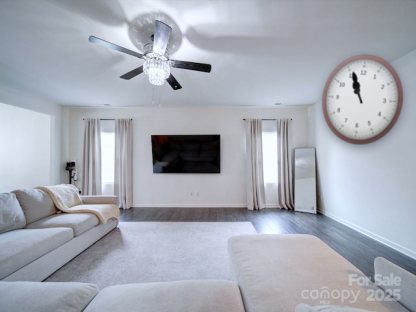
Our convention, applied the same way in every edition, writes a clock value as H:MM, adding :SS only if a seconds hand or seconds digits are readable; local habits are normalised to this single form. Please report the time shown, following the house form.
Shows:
10:56
